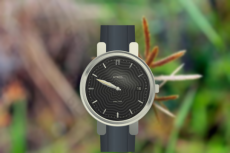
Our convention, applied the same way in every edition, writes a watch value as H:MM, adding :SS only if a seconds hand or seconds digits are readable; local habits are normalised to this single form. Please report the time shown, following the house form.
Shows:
9:49
